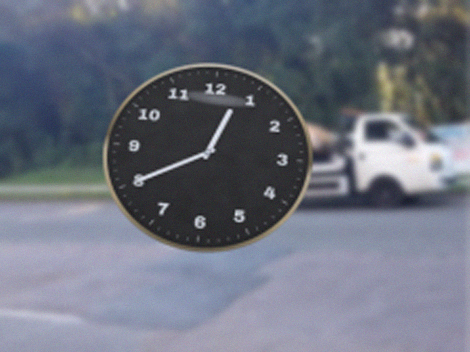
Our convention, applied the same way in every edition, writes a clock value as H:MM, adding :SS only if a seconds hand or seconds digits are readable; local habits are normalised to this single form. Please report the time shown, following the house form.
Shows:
12:40
